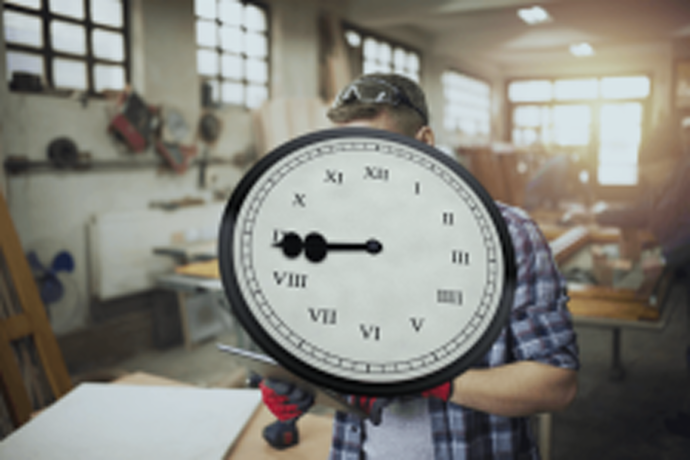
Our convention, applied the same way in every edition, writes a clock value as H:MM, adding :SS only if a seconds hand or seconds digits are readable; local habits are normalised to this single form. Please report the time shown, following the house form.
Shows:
8:44
